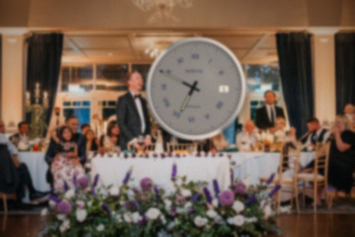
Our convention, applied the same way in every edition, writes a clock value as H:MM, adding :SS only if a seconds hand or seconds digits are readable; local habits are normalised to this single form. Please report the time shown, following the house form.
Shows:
6:49
